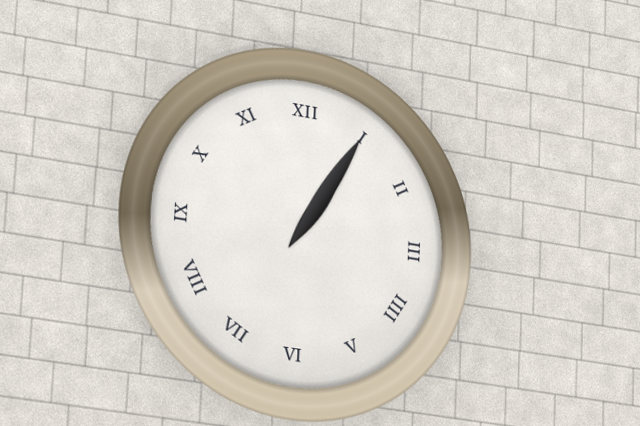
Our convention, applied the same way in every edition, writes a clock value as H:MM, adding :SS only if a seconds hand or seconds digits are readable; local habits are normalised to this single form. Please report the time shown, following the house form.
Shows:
1:05
